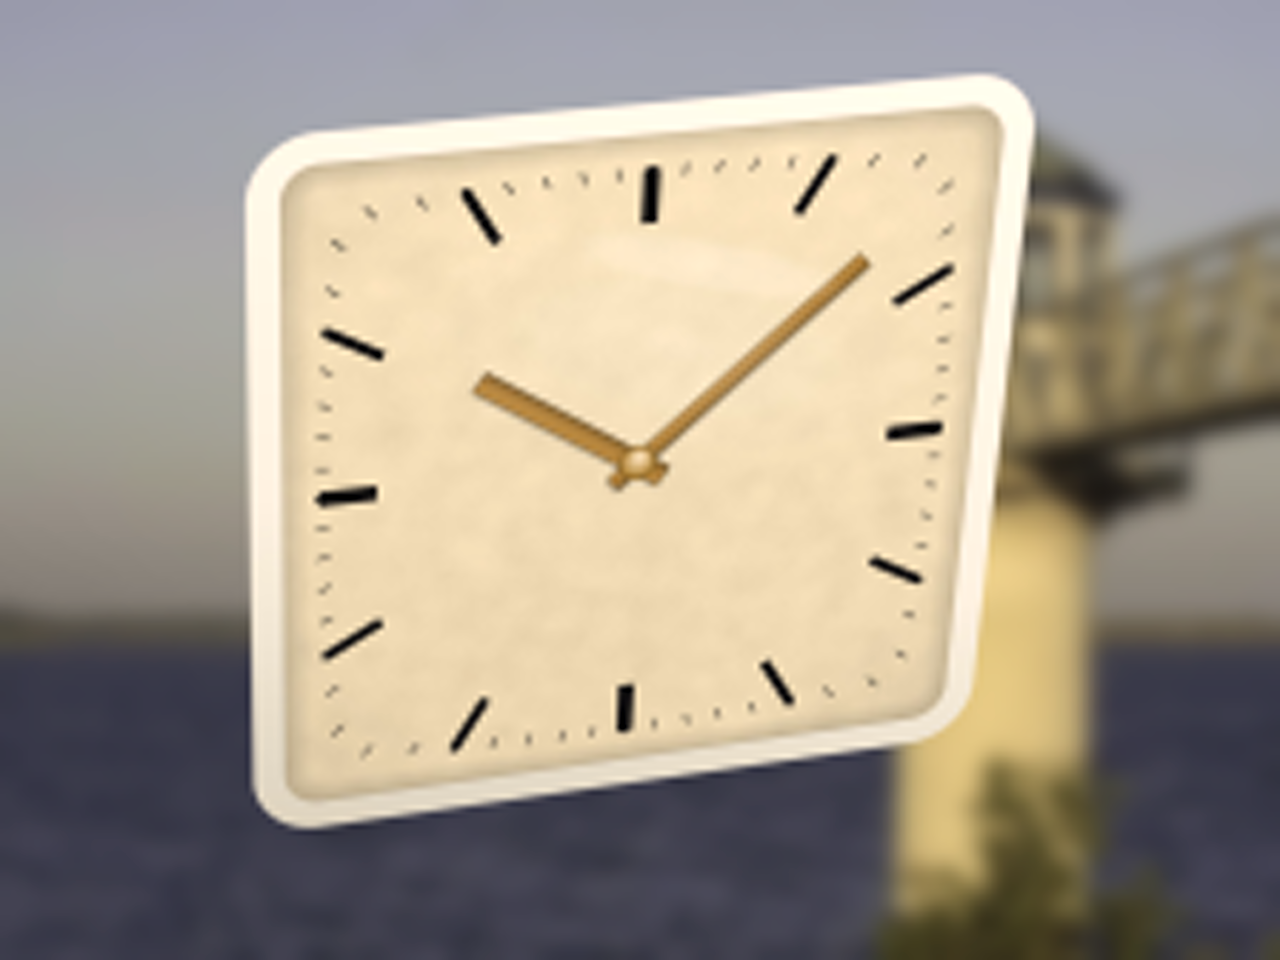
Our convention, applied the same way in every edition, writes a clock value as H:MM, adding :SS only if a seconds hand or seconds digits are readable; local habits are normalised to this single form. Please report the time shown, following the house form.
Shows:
10:08
